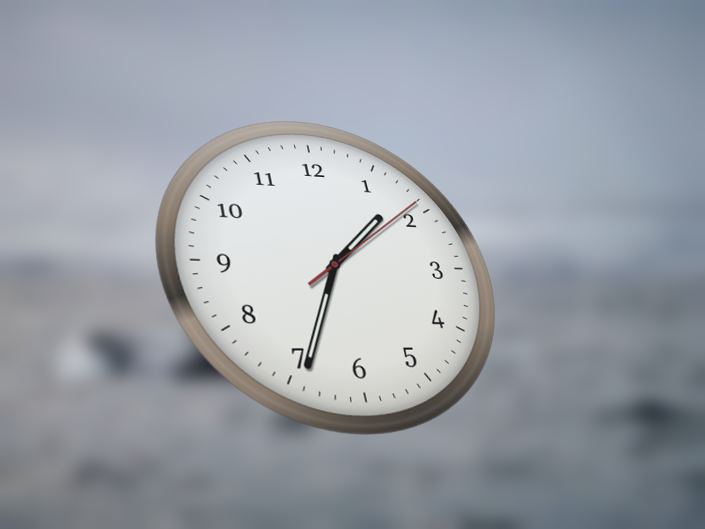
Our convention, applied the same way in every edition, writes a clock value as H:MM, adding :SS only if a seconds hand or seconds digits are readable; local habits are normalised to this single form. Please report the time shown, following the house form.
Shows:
1:34:09
